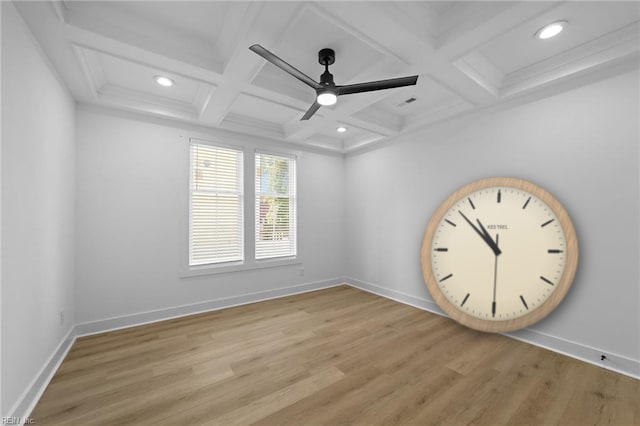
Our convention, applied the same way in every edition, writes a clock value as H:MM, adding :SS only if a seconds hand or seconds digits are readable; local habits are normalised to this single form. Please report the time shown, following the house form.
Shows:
10:52:30
